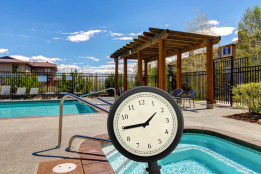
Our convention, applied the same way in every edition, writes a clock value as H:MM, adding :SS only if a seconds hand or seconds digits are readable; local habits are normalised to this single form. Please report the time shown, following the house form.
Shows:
1:45
